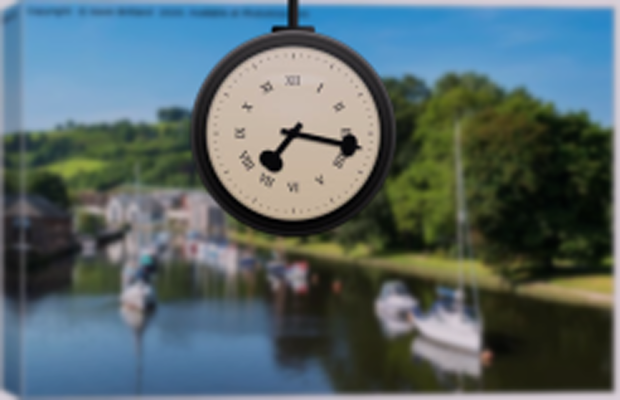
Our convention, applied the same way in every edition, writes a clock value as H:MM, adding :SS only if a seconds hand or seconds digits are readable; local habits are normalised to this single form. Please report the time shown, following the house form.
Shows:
7:17
